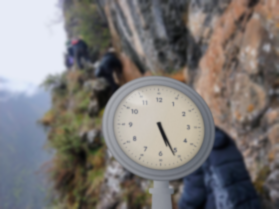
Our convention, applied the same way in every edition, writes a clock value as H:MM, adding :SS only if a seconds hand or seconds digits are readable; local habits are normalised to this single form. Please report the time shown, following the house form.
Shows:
5:26
